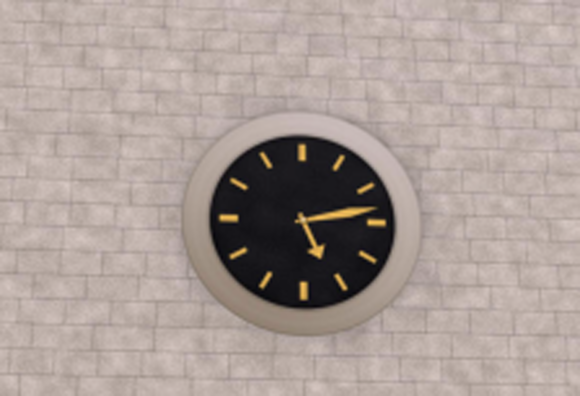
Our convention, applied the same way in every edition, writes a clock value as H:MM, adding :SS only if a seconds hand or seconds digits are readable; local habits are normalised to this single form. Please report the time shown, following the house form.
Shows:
5:13
